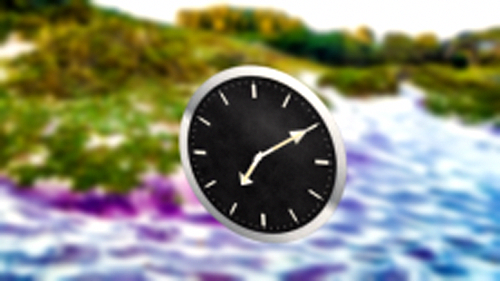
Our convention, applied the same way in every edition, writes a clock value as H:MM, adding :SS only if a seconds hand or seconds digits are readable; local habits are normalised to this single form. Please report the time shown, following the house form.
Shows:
7:10
